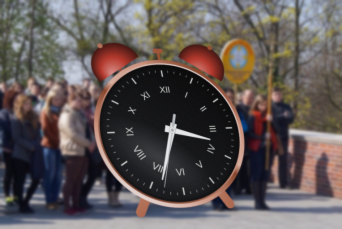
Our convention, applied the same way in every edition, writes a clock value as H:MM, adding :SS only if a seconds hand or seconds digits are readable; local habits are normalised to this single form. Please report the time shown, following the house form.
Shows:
3:33:33
